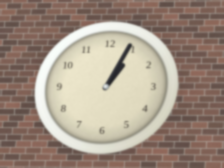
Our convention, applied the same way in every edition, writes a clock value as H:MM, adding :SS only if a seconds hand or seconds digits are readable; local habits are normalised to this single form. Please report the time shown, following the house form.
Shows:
1:04
